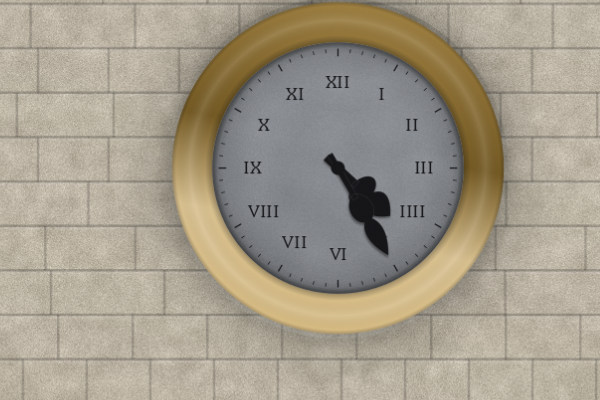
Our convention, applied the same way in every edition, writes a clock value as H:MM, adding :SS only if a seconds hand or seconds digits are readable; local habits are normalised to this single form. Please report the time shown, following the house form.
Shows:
4:25
